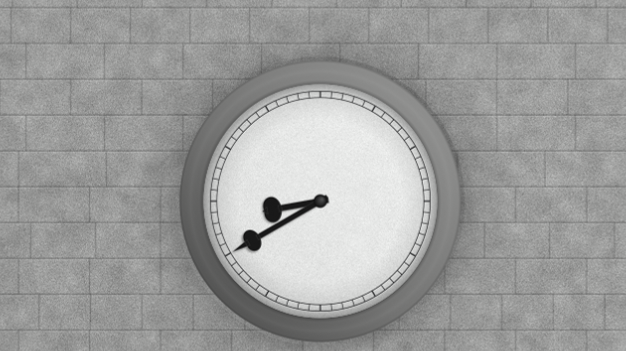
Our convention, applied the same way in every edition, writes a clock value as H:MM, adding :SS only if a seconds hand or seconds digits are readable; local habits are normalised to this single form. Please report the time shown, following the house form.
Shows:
8:40
